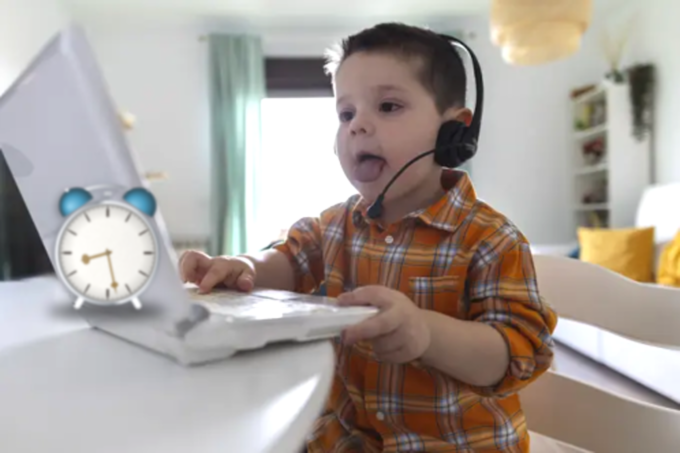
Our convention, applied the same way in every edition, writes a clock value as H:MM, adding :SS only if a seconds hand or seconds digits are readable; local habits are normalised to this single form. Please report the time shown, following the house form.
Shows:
8:28
